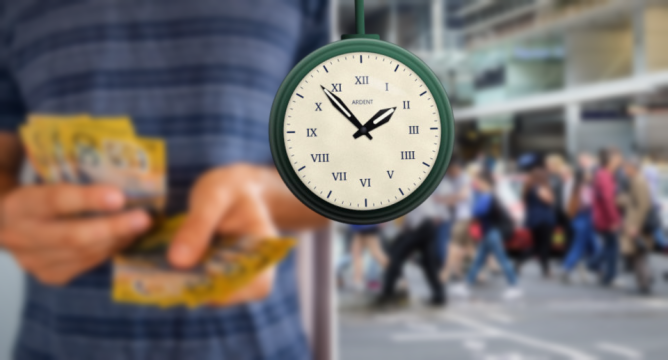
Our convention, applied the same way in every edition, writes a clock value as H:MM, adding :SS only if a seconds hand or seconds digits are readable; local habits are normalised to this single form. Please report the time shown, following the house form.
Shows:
1:53
